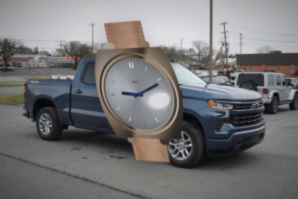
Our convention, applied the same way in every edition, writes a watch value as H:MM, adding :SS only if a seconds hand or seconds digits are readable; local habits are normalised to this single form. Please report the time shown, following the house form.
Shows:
9:11
